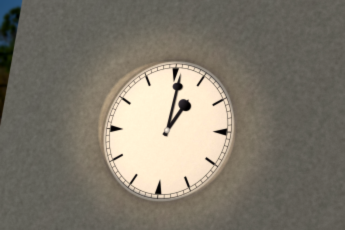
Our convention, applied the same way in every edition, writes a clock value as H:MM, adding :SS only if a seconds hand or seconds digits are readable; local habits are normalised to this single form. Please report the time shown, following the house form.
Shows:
1:01
